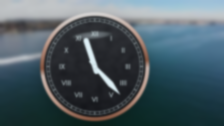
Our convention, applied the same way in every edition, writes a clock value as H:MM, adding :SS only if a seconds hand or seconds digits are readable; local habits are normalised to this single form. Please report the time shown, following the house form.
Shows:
11:23
